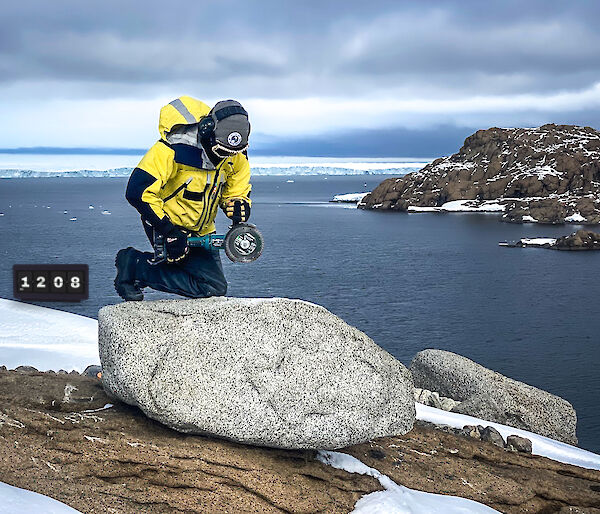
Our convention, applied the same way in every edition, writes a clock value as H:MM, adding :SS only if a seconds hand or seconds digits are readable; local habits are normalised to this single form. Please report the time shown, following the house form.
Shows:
12:08
